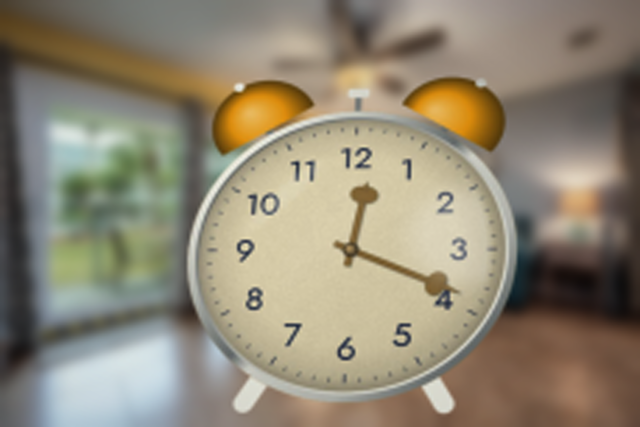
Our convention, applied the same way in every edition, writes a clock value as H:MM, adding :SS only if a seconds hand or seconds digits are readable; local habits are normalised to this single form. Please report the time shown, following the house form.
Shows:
12:19
